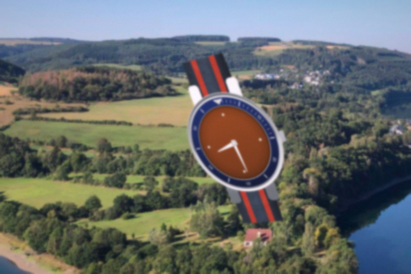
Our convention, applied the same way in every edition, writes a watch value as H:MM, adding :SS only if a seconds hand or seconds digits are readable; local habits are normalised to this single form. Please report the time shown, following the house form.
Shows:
8:29
